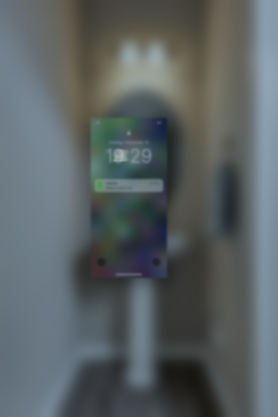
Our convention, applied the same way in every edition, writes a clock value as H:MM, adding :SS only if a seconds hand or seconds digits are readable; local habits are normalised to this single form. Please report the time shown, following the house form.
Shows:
19:29
